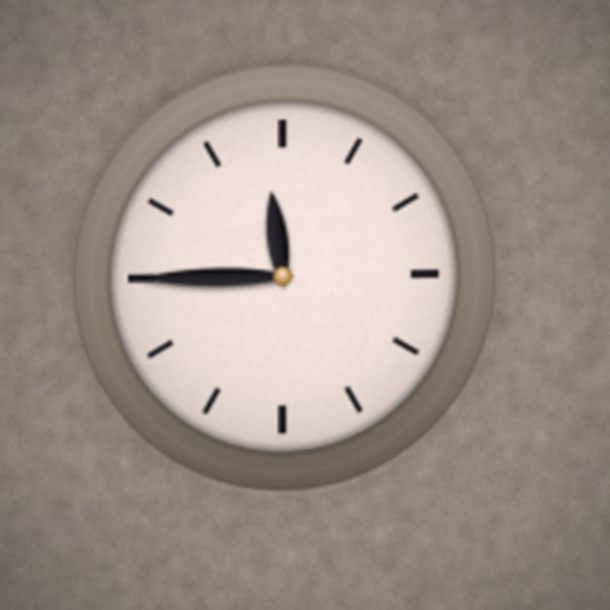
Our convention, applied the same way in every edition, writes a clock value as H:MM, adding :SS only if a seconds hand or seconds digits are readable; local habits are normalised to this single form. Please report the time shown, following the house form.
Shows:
11:45
